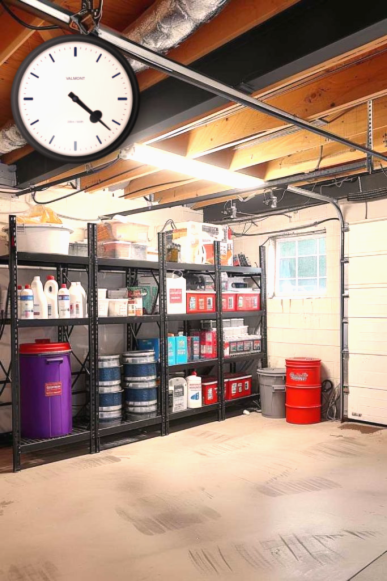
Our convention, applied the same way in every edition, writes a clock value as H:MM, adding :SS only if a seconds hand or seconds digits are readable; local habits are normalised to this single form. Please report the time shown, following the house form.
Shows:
4:22
